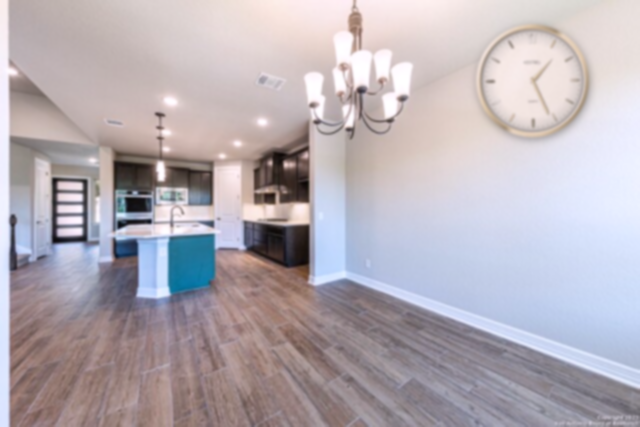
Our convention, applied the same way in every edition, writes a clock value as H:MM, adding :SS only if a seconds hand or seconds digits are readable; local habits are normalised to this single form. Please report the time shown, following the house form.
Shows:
1:26
